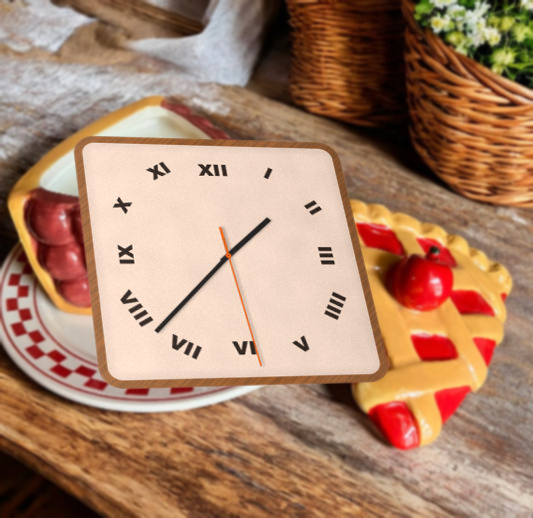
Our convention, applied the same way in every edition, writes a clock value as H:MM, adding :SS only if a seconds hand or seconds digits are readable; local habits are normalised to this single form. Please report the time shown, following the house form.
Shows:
1:37:29
